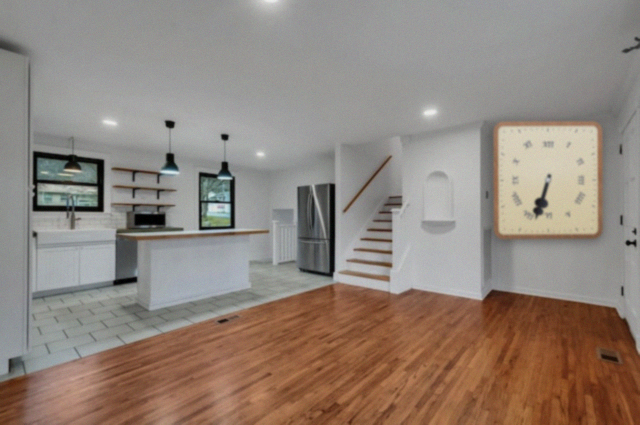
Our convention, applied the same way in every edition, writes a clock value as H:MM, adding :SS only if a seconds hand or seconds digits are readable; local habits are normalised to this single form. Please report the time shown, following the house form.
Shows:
6:33
